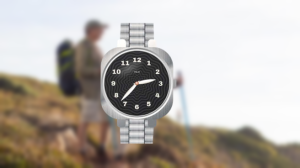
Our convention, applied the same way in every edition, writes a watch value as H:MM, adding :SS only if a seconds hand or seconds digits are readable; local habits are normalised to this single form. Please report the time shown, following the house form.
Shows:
2:37
